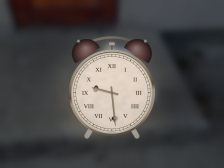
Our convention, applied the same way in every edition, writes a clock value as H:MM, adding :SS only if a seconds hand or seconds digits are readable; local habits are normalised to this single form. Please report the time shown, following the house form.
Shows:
9:29
